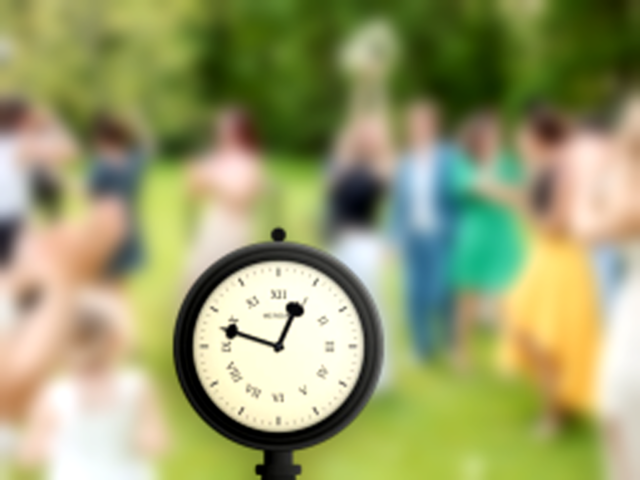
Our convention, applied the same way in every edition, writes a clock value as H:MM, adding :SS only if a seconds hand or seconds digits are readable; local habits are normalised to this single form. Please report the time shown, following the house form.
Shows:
12:48
